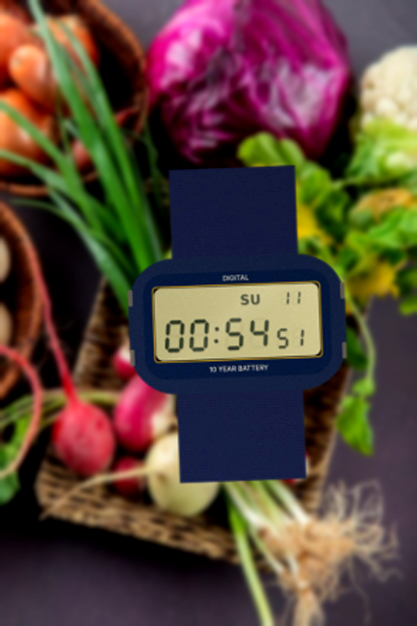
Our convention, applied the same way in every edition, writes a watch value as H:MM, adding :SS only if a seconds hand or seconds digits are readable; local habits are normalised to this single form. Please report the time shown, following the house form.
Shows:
0:54:51
